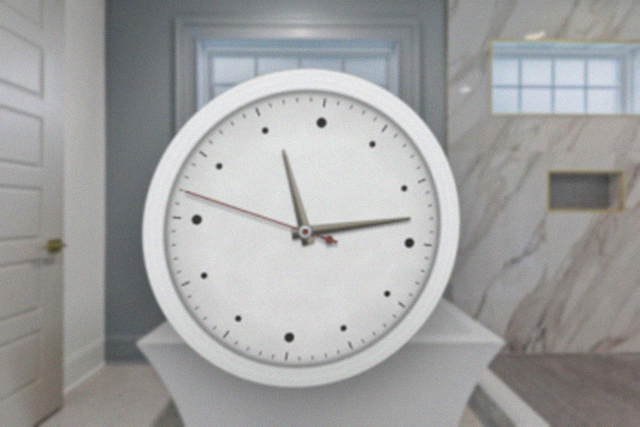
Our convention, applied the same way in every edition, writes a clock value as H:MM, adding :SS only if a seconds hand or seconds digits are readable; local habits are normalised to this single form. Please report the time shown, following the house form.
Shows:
11:12:47
